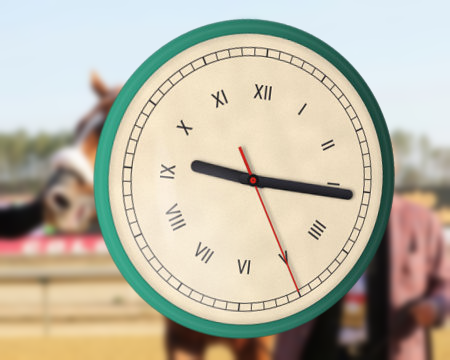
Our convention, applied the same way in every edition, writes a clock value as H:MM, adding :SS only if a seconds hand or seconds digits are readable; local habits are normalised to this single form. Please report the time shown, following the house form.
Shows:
9:15:25
